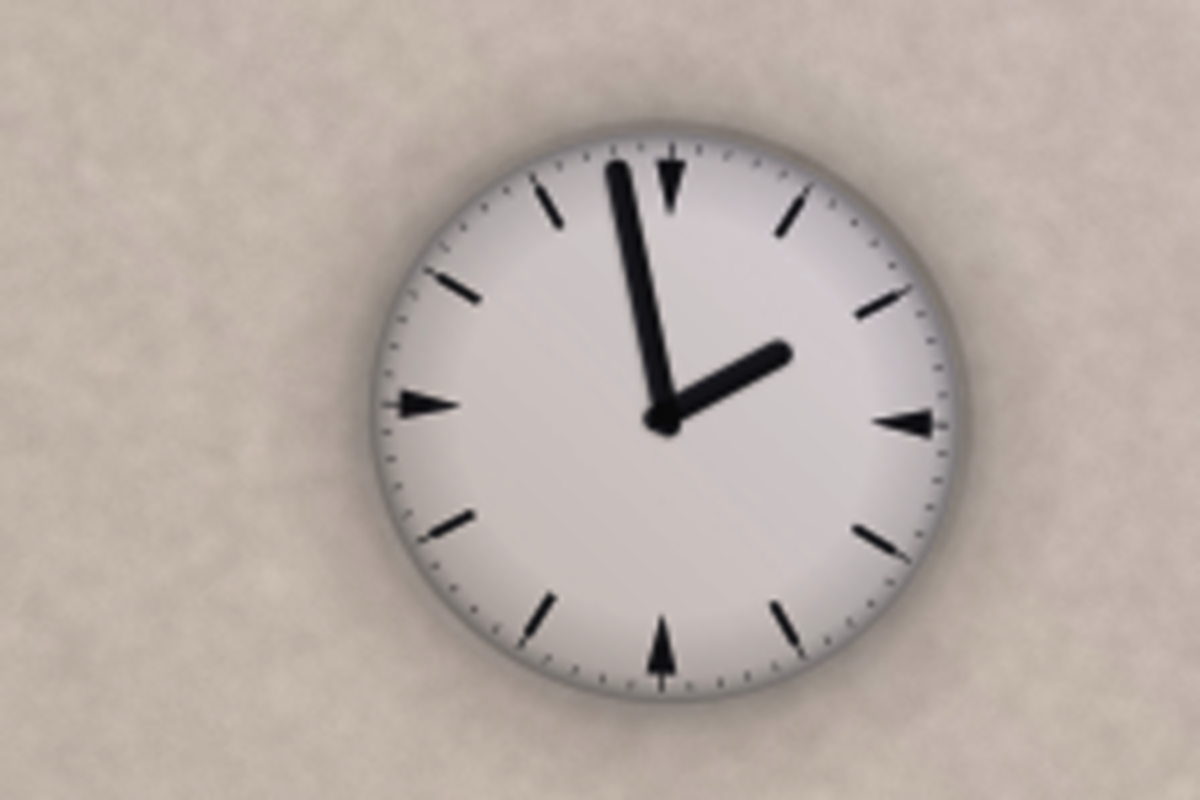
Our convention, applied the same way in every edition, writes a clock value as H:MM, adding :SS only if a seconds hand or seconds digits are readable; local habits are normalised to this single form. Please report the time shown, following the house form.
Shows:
1:58
